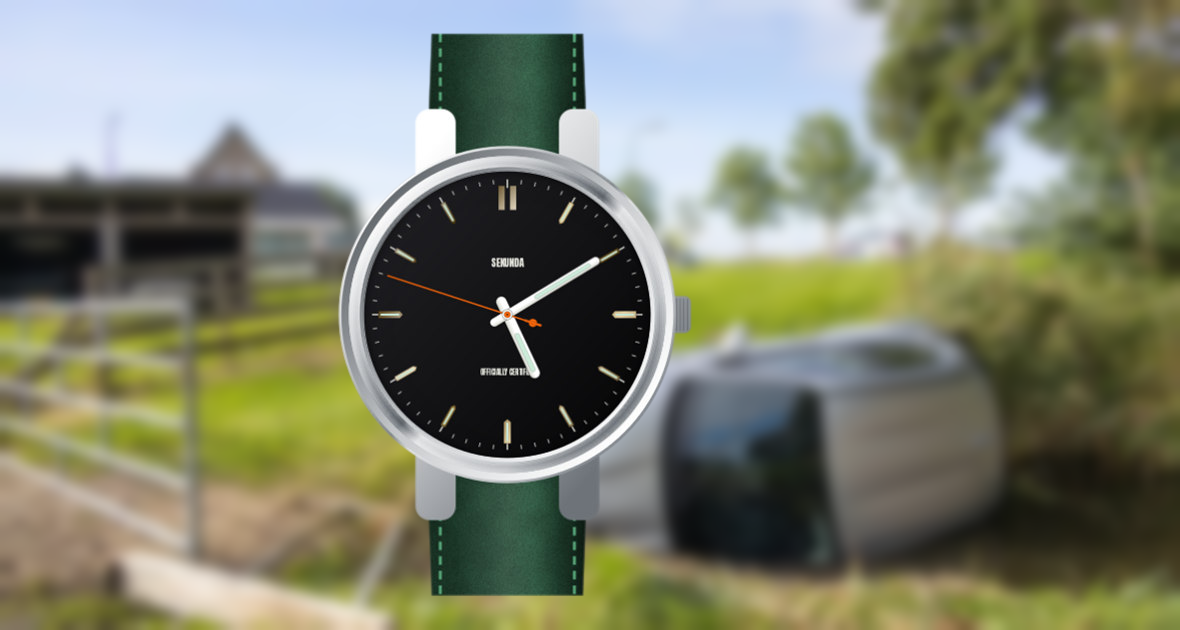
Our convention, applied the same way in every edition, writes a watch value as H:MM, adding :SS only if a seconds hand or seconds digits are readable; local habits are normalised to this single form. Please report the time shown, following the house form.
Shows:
5:09:48
